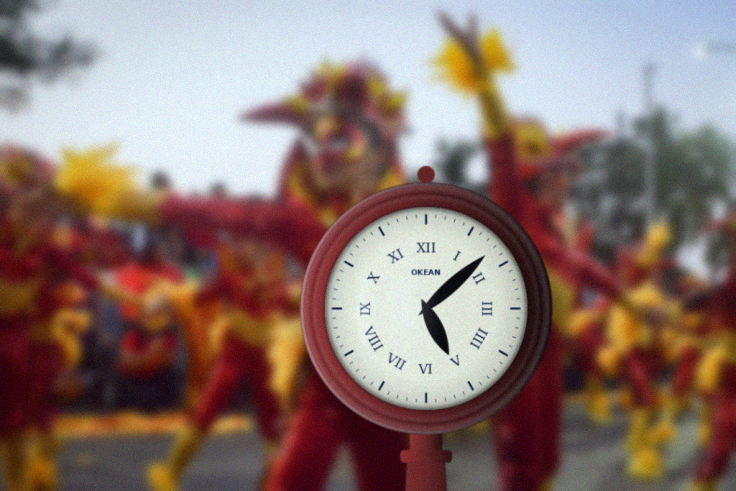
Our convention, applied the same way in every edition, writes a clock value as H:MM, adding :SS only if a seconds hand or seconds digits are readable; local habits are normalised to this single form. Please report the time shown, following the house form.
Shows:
5:08
